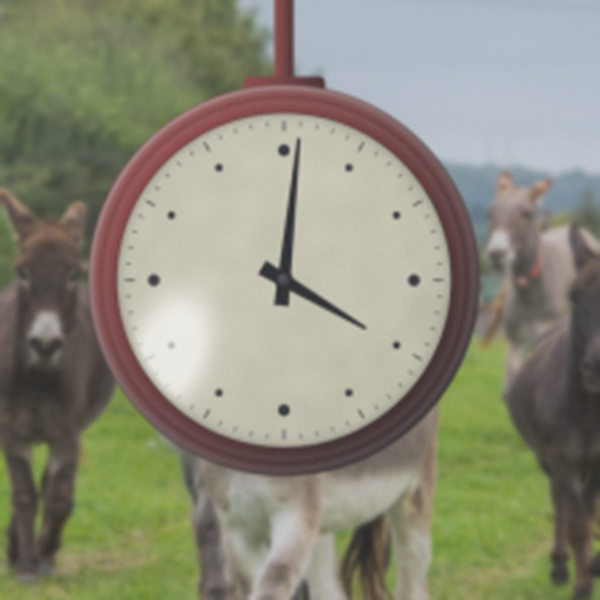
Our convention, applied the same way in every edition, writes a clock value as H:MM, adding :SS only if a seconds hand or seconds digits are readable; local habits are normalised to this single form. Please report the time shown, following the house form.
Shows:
4:01
